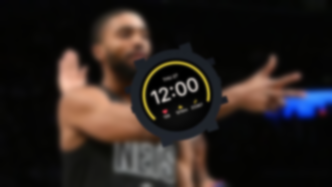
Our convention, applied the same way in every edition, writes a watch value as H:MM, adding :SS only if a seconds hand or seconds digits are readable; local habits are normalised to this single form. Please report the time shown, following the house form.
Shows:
12:00
